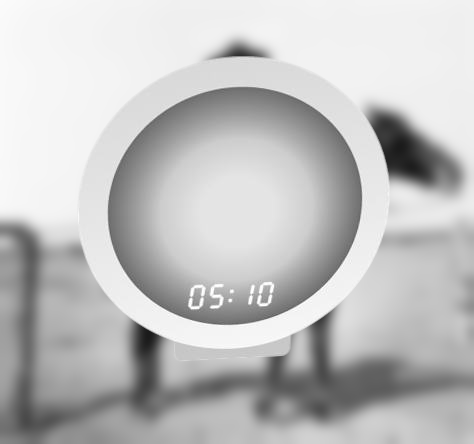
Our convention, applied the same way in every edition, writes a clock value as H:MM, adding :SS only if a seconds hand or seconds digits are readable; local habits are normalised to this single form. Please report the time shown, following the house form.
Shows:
5:10
